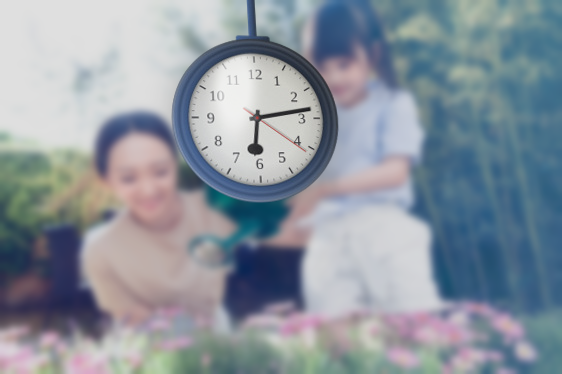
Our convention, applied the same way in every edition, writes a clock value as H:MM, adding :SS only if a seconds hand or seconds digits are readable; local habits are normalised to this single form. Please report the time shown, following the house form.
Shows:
6:13:21
